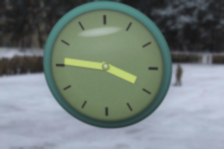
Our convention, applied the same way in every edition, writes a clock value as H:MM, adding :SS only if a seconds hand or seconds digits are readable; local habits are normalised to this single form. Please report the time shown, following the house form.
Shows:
3:46
